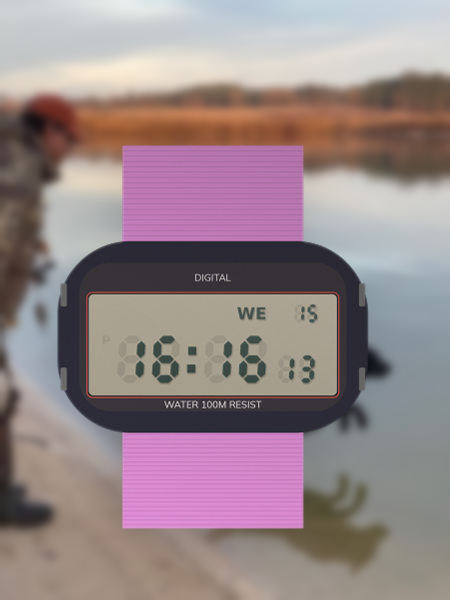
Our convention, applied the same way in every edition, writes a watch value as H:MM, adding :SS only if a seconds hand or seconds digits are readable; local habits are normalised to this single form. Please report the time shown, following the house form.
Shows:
16:16:13
